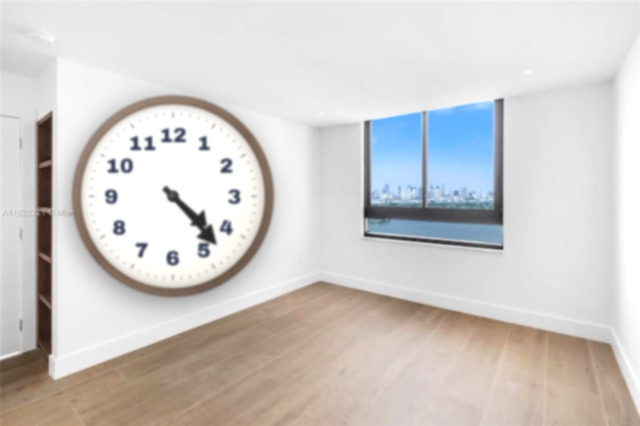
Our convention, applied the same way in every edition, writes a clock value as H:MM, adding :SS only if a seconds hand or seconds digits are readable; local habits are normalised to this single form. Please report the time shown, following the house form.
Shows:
4:23
